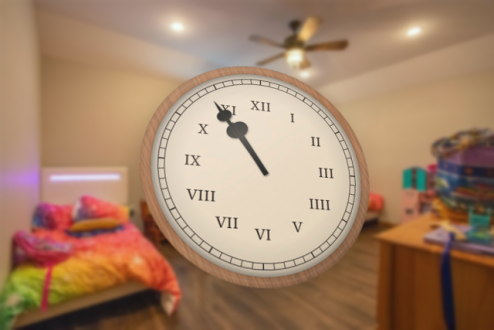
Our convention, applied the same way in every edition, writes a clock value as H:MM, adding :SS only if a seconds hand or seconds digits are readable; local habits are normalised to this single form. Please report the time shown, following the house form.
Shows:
10:54
